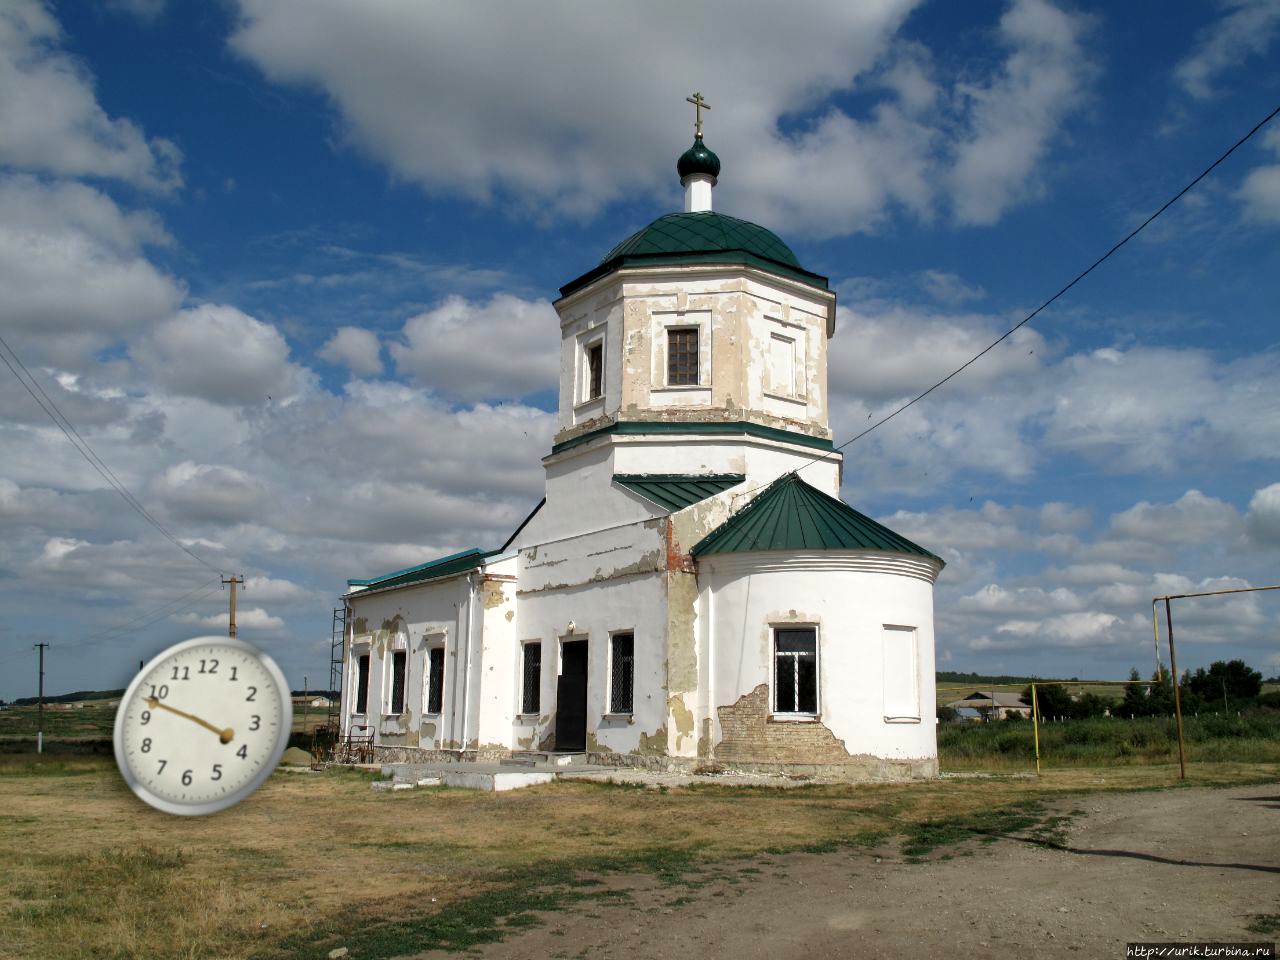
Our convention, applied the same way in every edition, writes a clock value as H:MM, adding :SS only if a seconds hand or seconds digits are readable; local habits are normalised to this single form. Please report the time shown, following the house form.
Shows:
3:48
